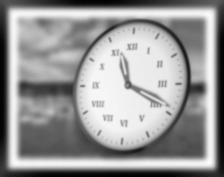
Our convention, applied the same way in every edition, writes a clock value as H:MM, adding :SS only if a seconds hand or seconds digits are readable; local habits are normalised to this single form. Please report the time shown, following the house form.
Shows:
11:19
